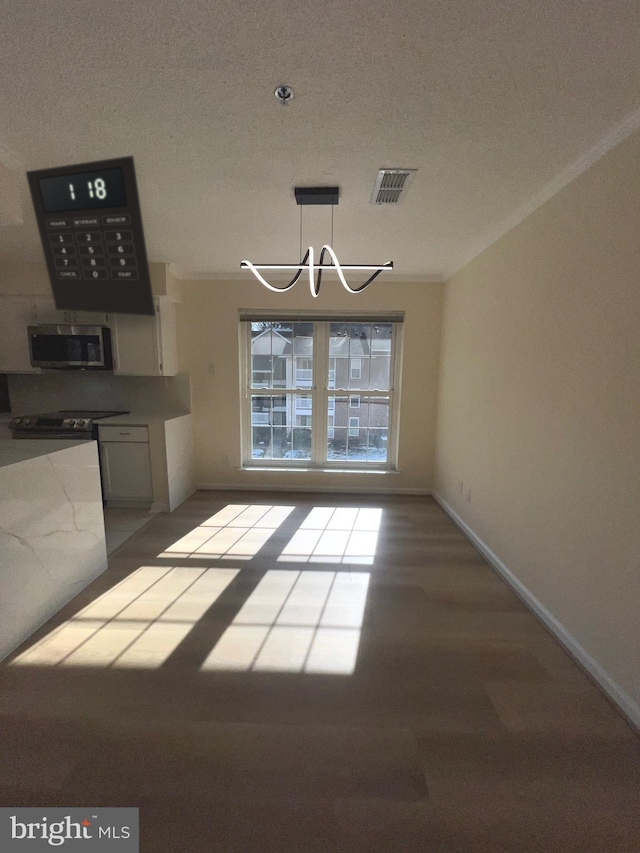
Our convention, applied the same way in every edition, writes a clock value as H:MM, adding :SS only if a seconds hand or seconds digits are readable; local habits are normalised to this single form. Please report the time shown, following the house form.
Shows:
1:18
